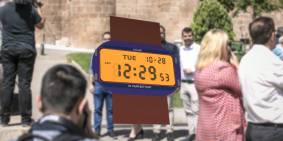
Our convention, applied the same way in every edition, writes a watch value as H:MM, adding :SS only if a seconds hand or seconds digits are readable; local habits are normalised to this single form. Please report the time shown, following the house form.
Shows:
12:29:53
